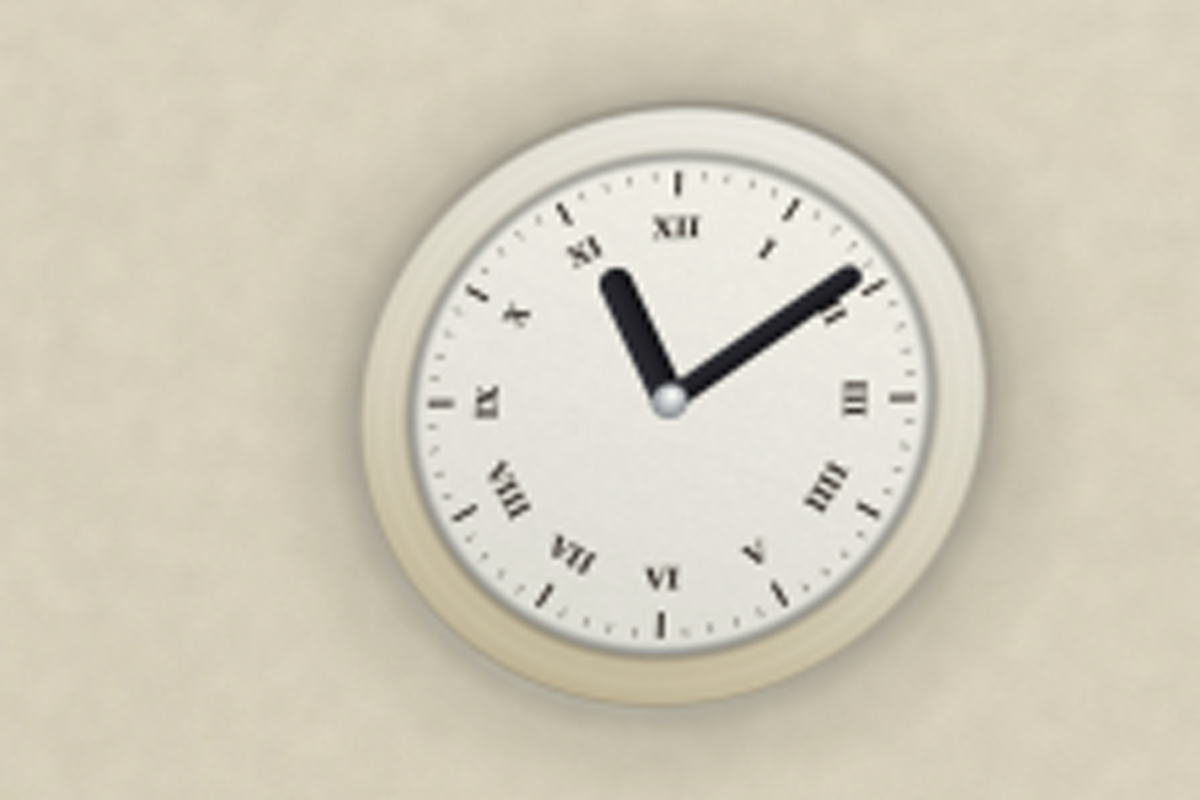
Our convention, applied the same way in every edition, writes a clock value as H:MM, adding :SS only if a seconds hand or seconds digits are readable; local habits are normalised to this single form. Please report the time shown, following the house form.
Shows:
11:09
